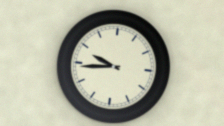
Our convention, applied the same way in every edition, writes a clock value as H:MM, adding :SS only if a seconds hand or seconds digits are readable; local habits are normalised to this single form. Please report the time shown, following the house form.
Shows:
9:44
